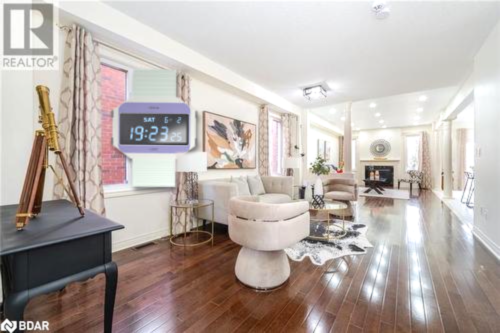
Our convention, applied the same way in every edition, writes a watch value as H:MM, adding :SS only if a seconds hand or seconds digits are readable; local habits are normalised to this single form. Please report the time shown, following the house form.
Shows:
19:23
